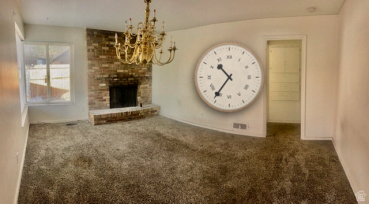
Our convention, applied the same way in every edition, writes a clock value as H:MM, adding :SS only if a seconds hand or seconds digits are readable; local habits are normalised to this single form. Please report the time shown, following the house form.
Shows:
10:36
